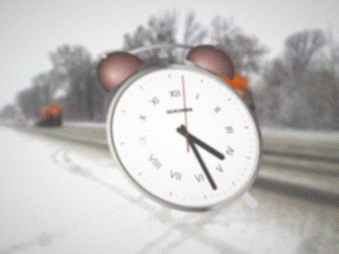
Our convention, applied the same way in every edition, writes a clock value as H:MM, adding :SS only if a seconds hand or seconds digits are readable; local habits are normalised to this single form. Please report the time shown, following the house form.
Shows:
4:28:02
